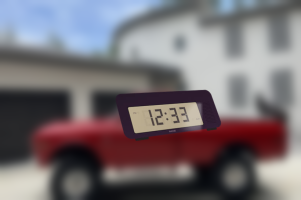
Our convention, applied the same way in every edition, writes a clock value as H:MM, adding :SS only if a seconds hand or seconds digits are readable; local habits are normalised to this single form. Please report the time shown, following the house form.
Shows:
12:33
